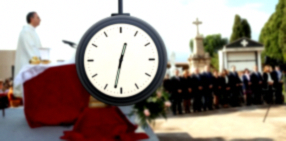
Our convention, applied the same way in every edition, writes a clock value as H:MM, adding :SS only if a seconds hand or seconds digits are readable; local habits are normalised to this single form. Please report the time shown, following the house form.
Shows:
12:32
